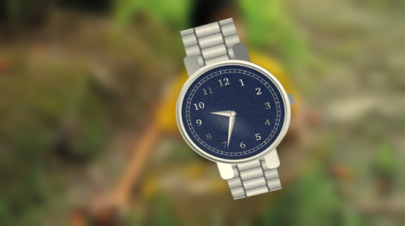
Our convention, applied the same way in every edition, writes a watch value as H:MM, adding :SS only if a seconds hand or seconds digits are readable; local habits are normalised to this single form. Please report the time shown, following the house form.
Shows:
9:34
